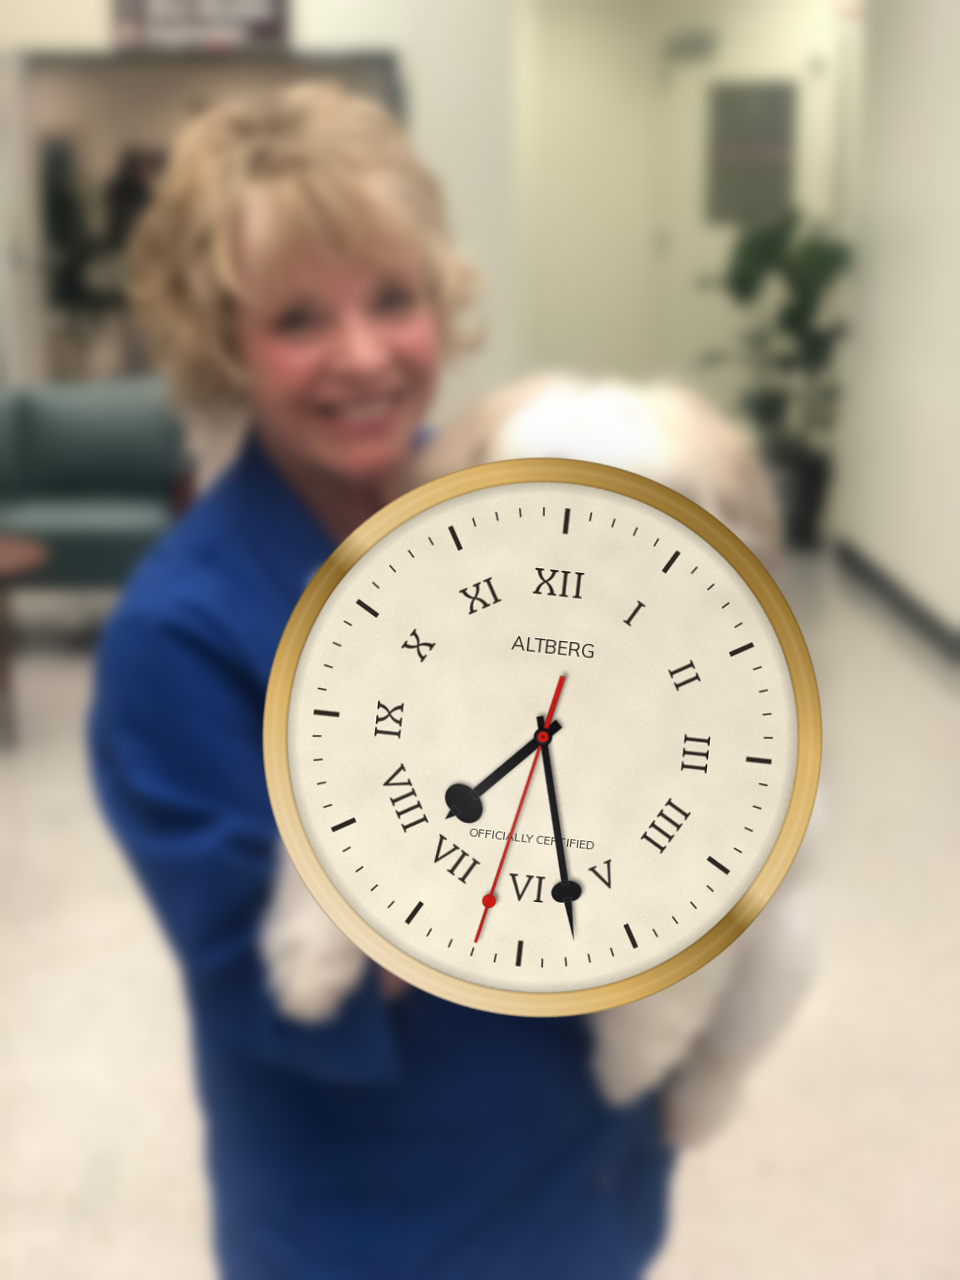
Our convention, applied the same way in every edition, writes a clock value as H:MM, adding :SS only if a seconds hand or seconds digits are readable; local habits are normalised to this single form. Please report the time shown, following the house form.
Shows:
7:27:32
